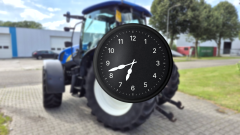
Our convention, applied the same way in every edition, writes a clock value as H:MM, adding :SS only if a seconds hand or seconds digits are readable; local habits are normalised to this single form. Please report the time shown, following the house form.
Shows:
6:42
